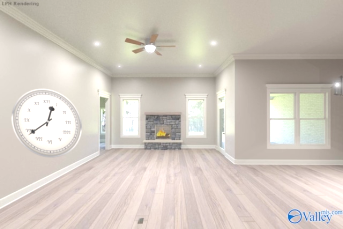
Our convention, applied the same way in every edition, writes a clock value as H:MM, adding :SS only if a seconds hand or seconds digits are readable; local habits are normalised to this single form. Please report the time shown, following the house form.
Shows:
12:39
